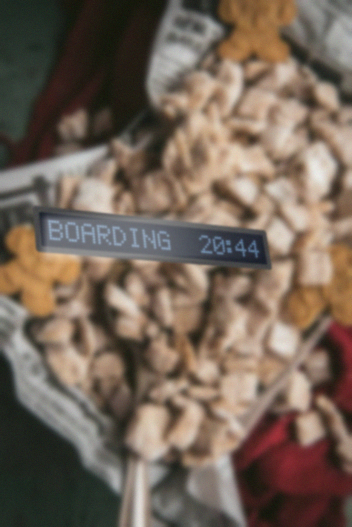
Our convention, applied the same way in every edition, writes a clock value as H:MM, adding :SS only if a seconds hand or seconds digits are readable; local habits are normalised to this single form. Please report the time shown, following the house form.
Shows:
20:44
